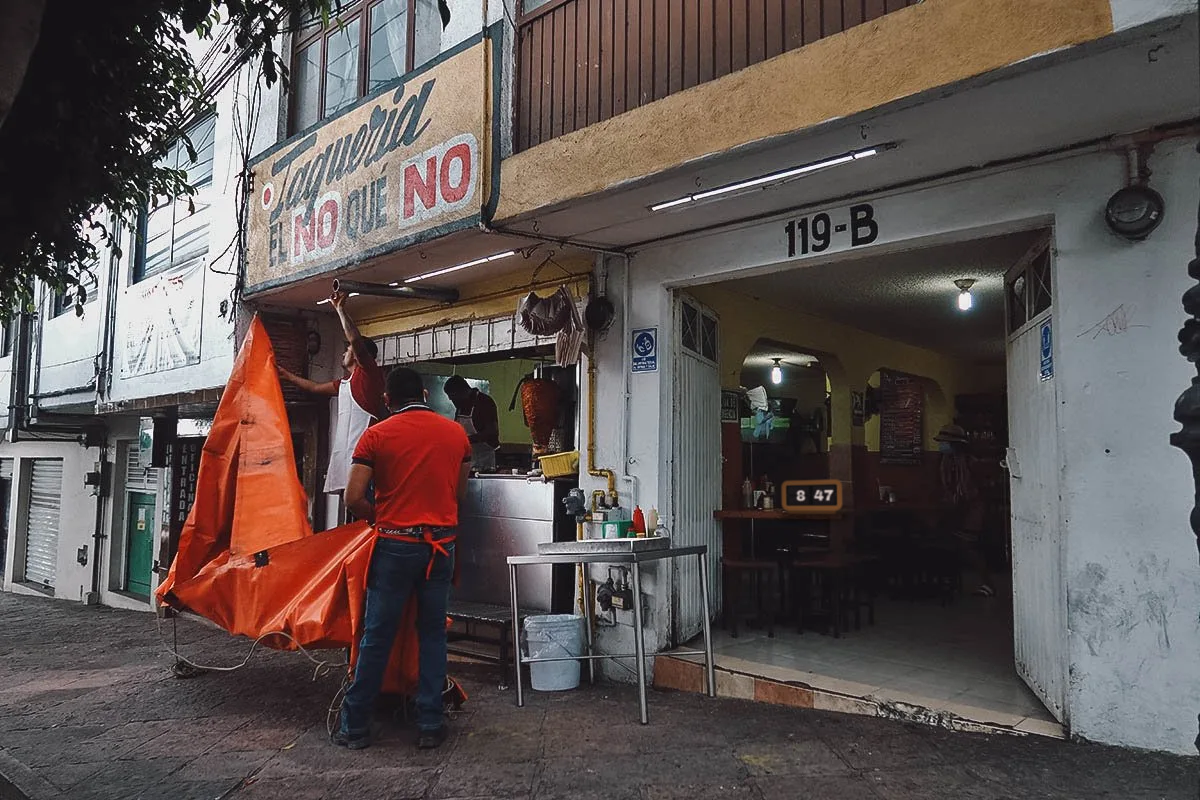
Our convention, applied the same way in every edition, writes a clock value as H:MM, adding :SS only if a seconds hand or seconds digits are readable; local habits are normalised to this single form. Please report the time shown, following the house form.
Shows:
8:47
